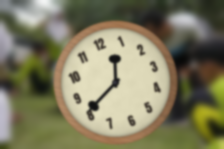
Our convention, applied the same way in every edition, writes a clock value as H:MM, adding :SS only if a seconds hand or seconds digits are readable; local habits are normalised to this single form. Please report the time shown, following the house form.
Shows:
12:41
